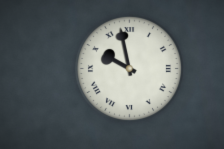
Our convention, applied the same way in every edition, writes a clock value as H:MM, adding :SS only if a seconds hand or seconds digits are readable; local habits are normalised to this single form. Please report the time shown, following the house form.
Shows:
9:58
